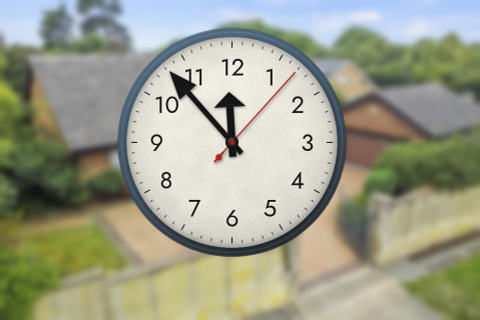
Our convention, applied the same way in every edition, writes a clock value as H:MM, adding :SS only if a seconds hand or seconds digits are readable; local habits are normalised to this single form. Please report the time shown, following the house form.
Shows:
11:53:07
